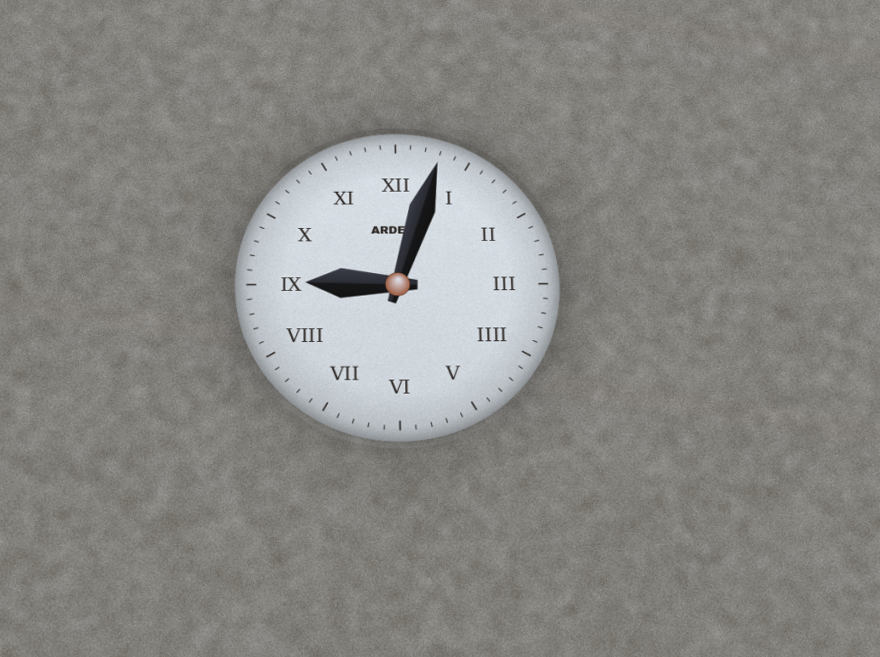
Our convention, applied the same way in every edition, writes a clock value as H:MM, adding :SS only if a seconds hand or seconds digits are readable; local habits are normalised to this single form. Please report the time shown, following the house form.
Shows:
9:03
